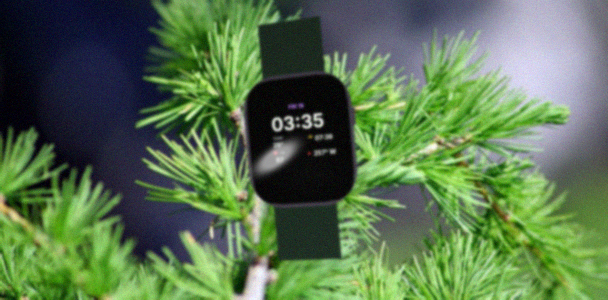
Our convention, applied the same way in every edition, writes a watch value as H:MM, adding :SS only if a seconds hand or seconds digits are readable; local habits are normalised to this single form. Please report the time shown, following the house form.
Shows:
3:35
